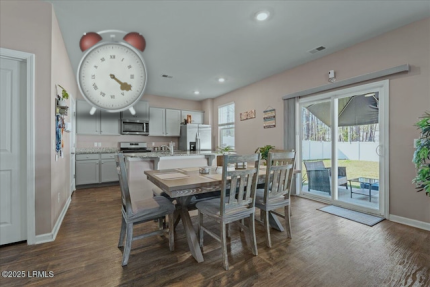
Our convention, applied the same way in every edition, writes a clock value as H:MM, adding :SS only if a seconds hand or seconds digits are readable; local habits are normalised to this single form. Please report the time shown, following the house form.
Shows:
4:21
